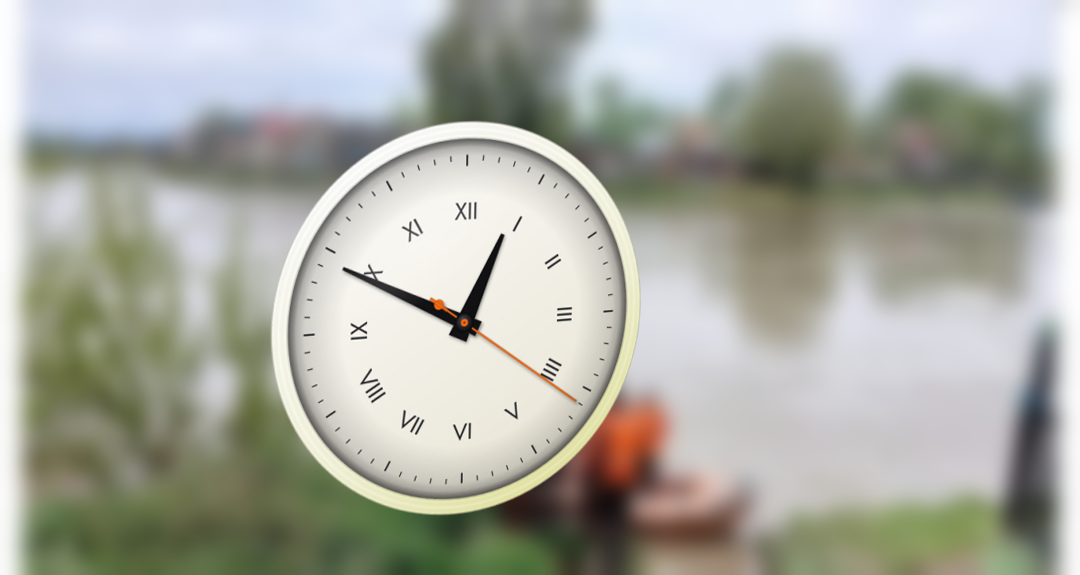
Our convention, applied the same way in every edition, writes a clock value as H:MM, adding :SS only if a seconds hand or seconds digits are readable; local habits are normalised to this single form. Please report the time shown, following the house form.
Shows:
12:49:21
